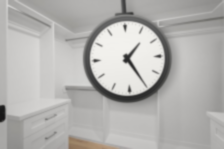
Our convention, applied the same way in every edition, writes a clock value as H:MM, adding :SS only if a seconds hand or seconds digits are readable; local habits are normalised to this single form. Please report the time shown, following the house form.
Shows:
1:25
